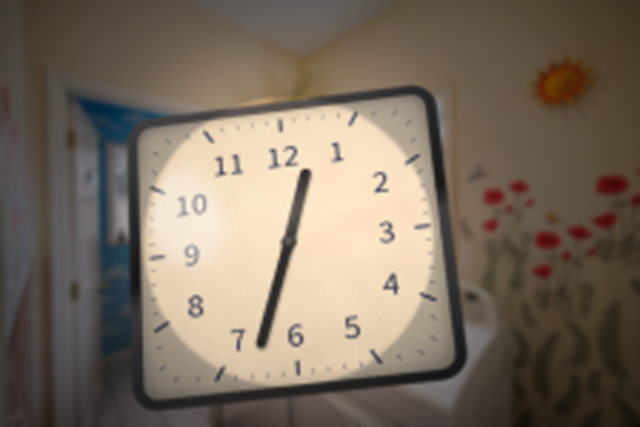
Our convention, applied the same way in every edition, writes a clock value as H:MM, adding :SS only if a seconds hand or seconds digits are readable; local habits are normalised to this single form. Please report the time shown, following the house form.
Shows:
12:33
